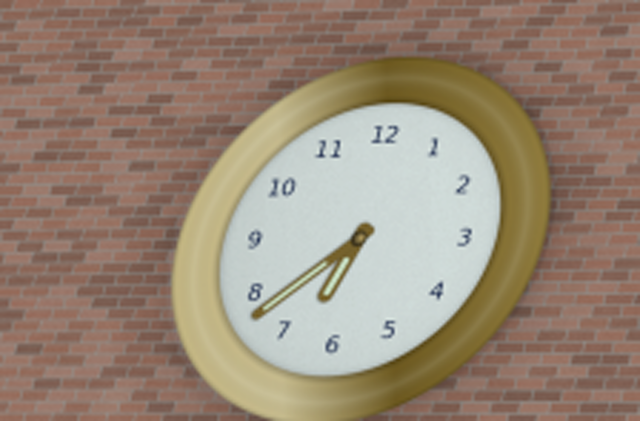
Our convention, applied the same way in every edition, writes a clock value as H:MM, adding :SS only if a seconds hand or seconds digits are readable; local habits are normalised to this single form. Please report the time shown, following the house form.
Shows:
6:38
